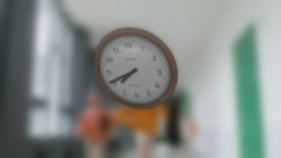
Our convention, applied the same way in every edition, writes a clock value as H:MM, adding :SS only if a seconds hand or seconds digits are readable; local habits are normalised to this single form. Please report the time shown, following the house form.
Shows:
7:41
